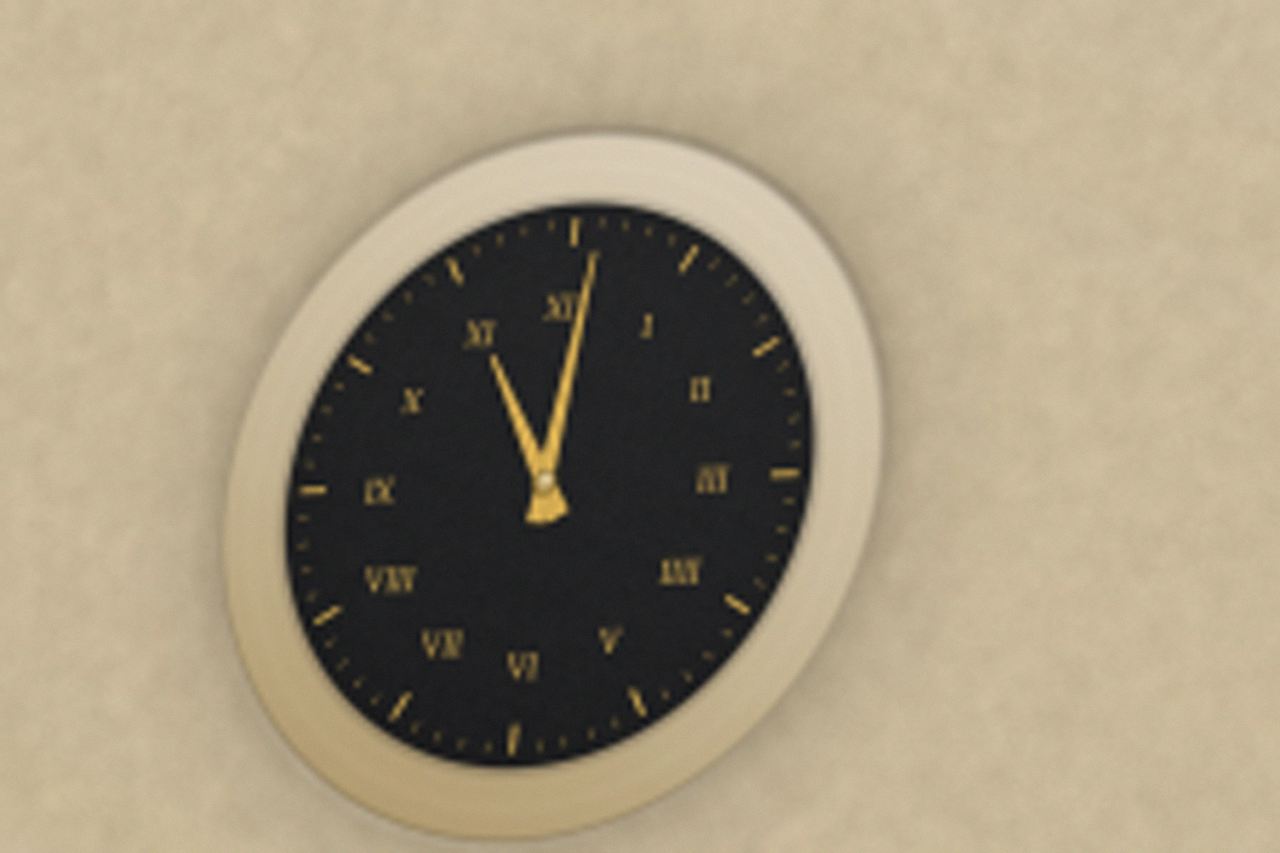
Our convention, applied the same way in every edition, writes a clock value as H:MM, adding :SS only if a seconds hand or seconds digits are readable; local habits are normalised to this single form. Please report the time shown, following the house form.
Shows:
11:01
